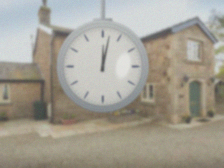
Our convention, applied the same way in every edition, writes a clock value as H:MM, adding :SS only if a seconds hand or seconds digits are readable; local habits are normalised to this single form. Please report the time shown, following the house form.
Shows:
12:02
